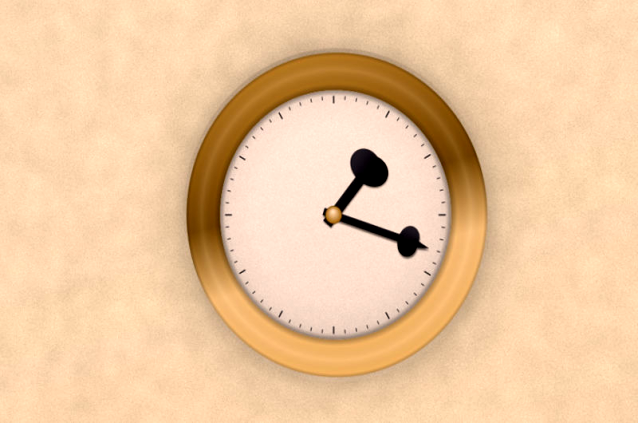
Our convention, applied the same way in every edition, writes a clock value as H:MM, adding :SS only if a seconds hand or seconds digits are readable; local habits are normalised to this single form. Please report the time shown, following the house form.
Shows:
1:18
